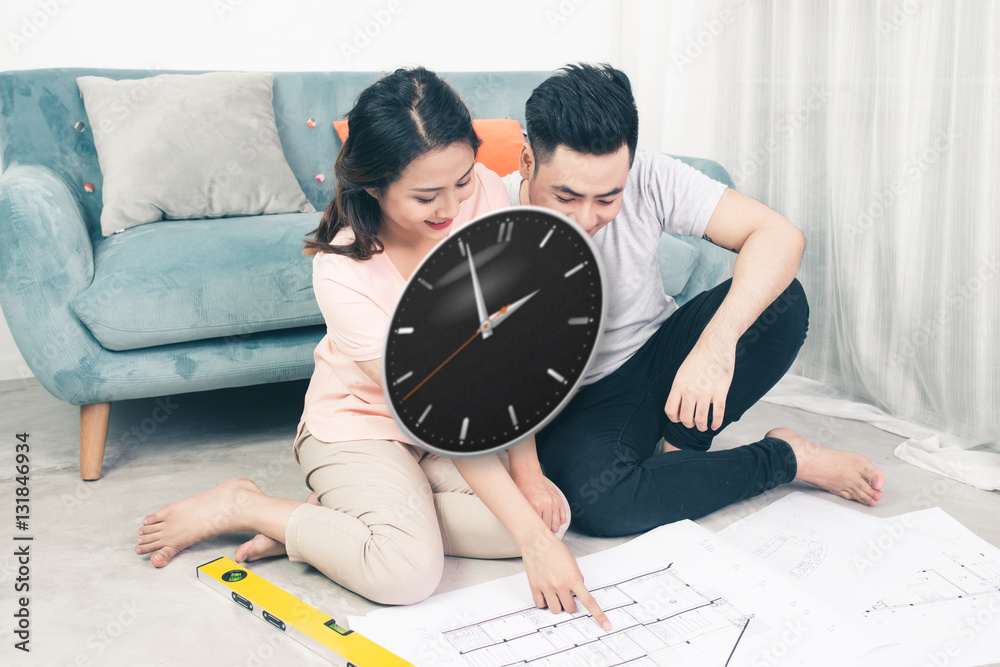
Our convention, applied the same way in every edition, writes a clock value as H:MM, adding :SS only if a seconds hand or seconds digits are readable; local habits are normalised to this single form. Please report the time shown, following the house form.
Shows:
1:55:38
